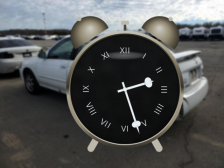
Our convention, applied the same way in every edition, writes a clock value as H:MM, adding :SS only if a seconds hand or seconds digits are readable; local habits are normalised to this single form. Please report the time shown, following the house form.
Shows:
2:27
